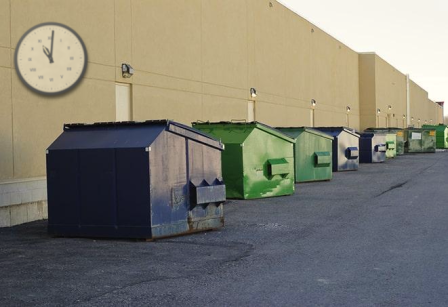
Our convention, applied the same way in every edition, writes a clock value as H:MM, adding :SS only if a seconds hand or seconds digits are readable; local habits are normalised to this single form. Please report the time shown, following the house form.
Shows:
11:01
